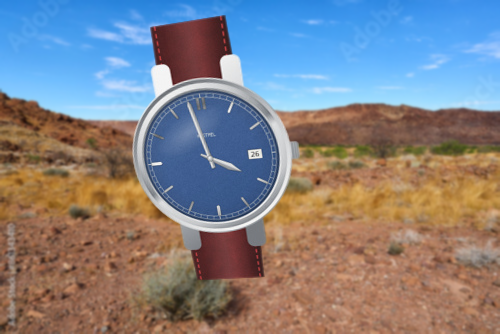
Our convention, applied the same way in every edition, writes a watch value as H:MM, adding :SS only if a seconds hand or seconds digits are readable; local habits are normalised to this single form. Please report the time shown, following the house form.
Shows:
3:58
